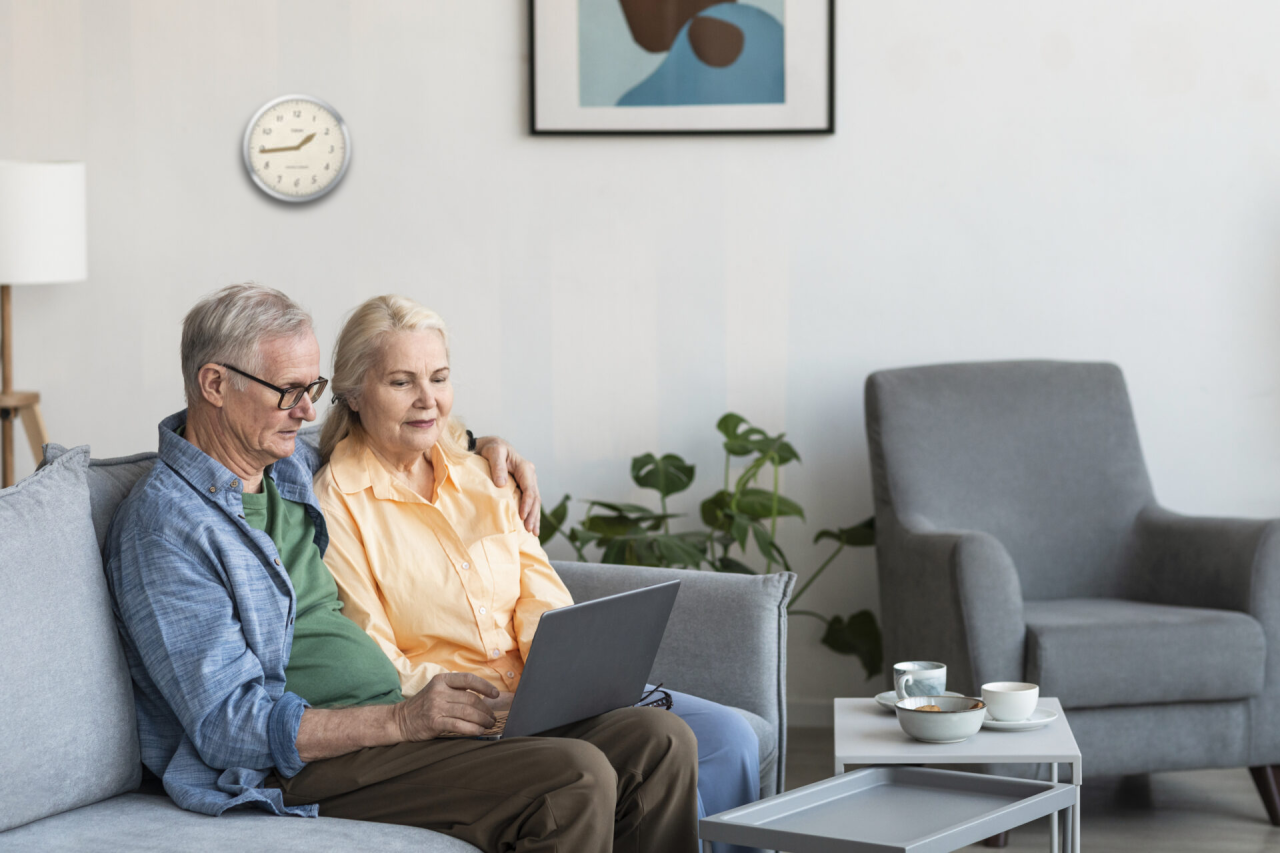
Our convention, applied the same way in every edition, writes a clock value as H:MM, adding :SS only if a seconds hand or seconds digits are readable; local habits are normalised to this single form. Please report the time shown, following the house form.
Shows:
1:44
